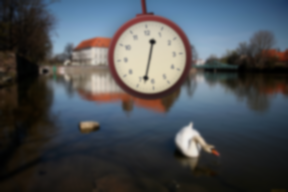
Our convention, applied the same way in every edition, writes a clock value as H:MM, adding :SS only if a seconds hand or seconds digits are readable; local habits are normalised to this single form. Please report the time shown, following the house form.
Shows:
12:33
